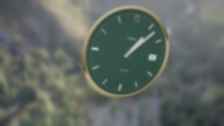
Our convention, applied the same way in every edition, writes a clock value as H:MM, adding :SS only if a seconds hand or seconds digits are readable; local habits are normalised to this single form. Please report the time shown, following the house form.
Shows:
1:07
